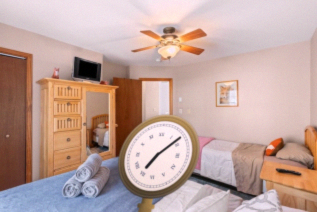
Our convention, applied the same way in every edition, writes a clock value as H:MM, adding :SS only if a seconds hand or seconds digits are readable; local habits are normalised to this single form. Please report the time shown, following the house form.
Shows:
7:08
